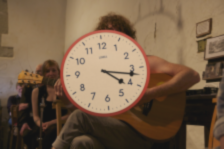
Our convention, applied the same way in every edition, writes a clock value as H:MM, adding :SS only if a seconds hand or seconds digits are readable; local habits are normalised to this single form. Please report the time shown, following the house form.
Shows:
4:17
